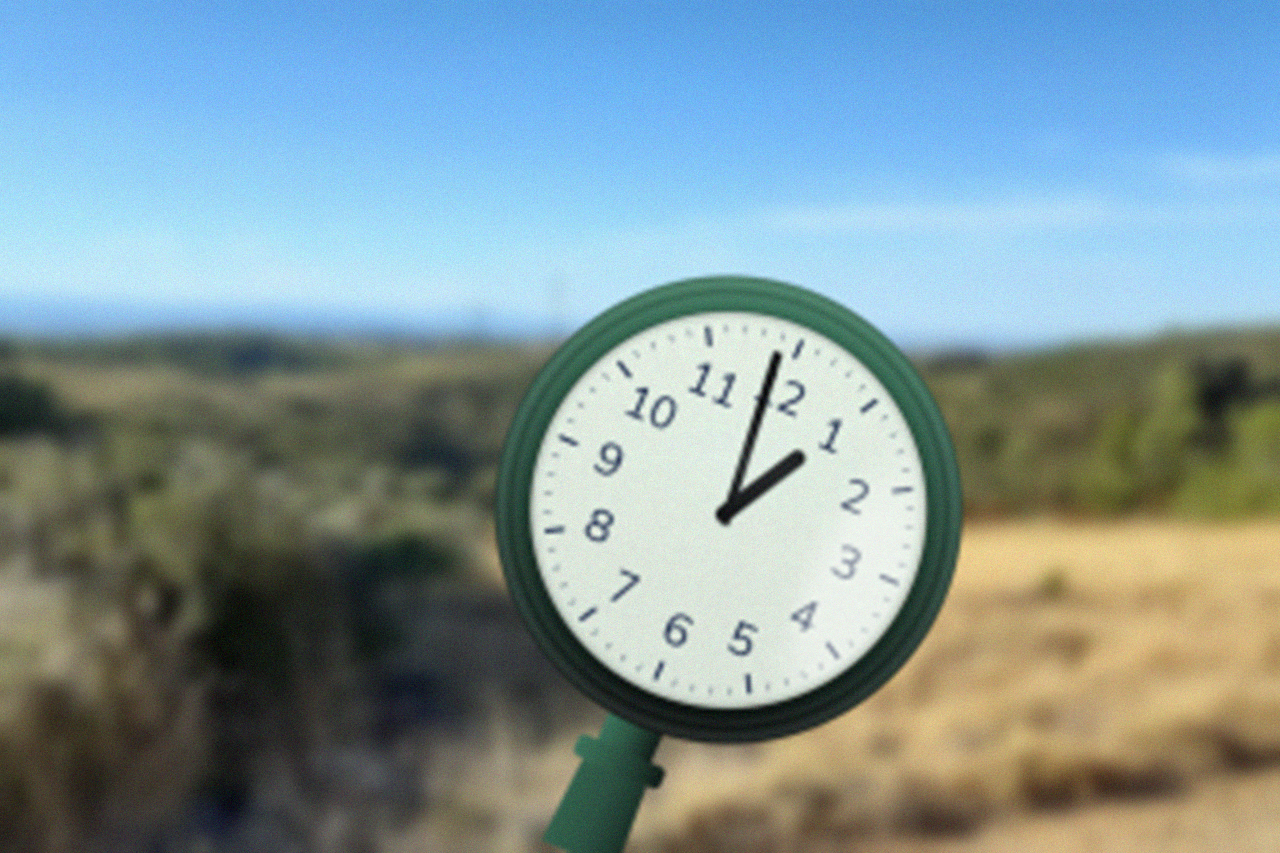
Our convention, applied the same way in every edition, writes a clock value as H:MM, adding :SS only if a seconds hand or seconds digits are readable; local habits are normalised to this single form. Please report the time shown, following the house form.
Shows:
12:59
